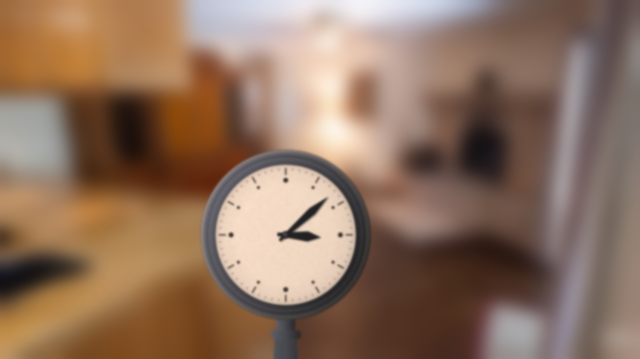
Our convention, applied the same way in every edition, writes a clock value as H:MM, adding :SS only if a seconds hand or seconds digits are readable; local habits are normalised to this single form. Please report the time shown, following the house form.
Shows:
3:08
